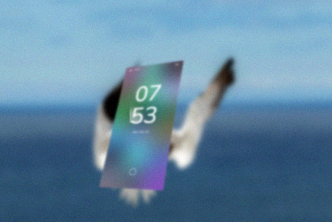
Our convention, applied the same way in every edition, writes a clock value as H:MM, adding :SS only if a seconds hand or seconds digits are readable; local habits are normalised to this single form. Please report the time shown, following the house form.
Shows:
7:53
